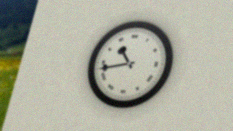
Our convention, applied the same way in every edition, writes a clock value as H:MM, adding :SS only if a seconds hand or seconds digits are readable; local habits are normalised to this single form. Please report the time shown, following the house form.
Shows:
10:43
